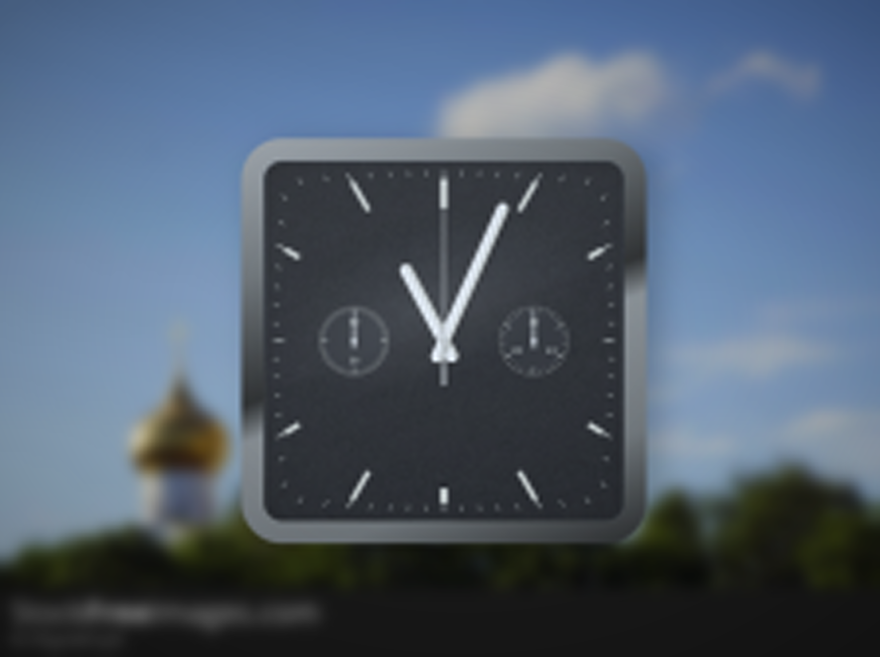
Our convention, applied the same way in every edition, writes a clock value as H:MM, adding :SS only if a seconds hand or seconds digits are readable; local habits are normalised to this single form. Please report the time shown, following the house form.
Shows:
11:04
